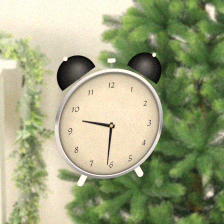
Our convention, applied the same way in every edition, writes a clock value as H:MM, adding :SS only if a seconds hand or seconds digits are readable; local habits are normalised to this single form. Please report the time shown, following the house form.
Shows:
9:31
